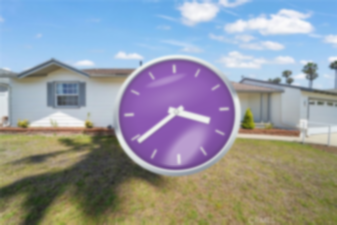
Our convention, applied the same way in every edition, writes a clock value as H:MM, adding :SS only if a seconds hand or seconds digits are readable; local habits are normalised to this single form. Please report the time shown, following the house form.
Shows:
3:39
